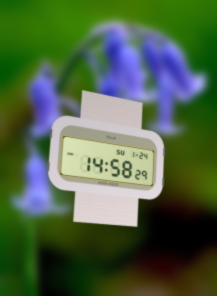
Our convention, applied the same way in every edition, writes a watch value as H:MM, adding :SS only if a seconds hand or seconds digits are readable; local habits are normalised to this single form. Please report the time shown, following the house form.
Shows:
14:58:29
